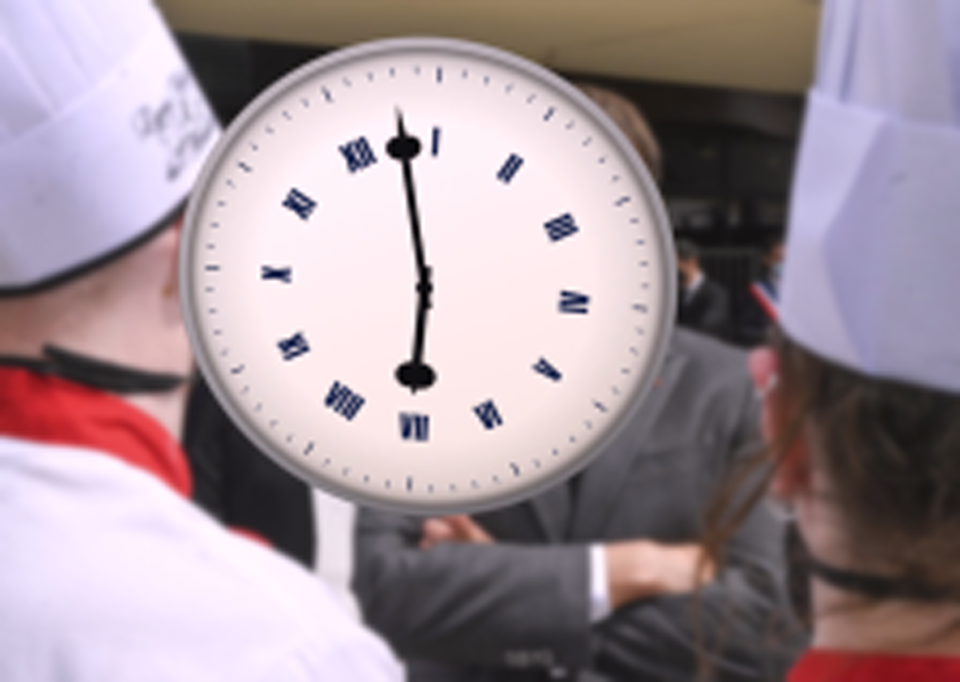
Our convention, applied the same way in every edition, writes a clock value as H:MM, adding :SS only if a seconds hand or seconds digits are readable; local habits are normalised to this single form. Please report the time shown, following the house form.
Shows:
7:03
